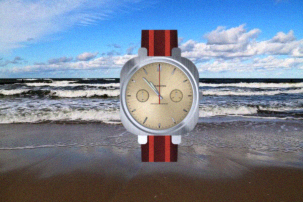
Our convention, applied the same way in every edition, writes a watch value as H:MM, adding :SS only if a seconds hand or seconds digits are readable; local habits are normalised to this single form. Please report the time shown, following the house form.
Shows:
10:53
